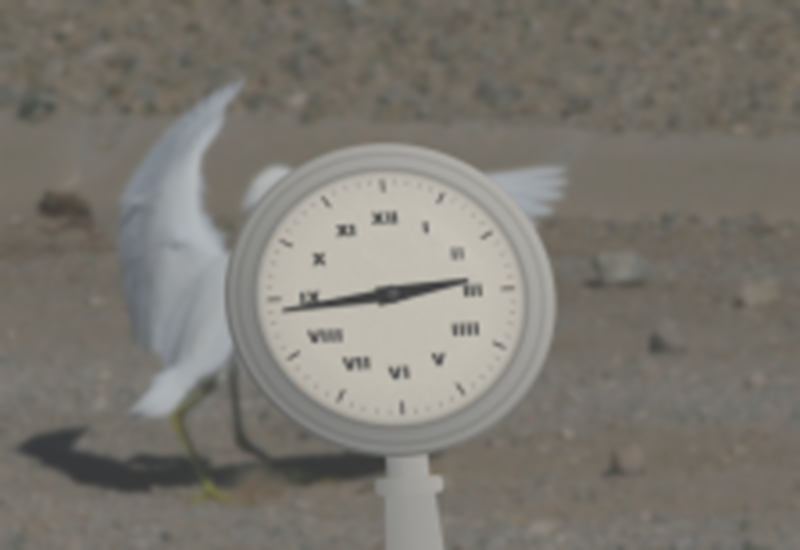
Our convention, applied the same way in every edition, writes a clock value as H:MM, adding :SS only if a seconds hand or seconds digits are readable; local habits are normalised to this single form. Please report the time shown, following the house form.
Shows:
2:44
